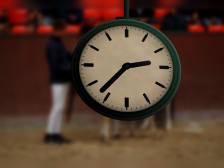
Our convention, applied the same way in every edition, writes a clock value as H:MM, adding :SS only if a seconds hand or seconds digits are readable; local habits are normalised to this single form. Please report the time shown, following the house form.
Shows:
2:37
